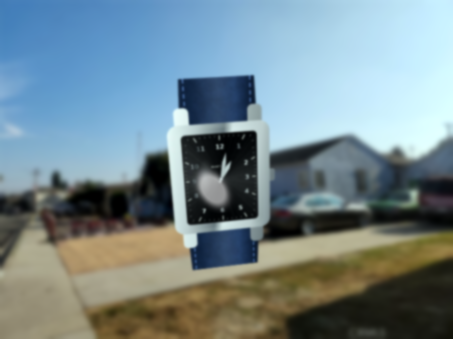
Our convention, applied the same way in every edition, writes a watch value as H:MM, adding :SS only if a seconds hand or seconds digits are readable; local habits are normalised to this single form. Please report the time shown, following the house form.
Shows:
1:02
